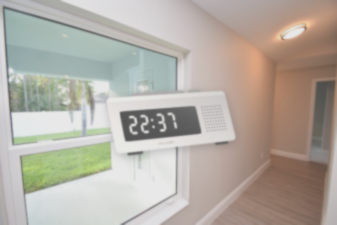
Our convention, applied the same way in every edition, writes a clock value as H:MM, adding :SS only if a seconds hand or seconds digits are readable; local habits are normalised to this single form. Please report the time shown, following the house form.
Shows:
22:37
